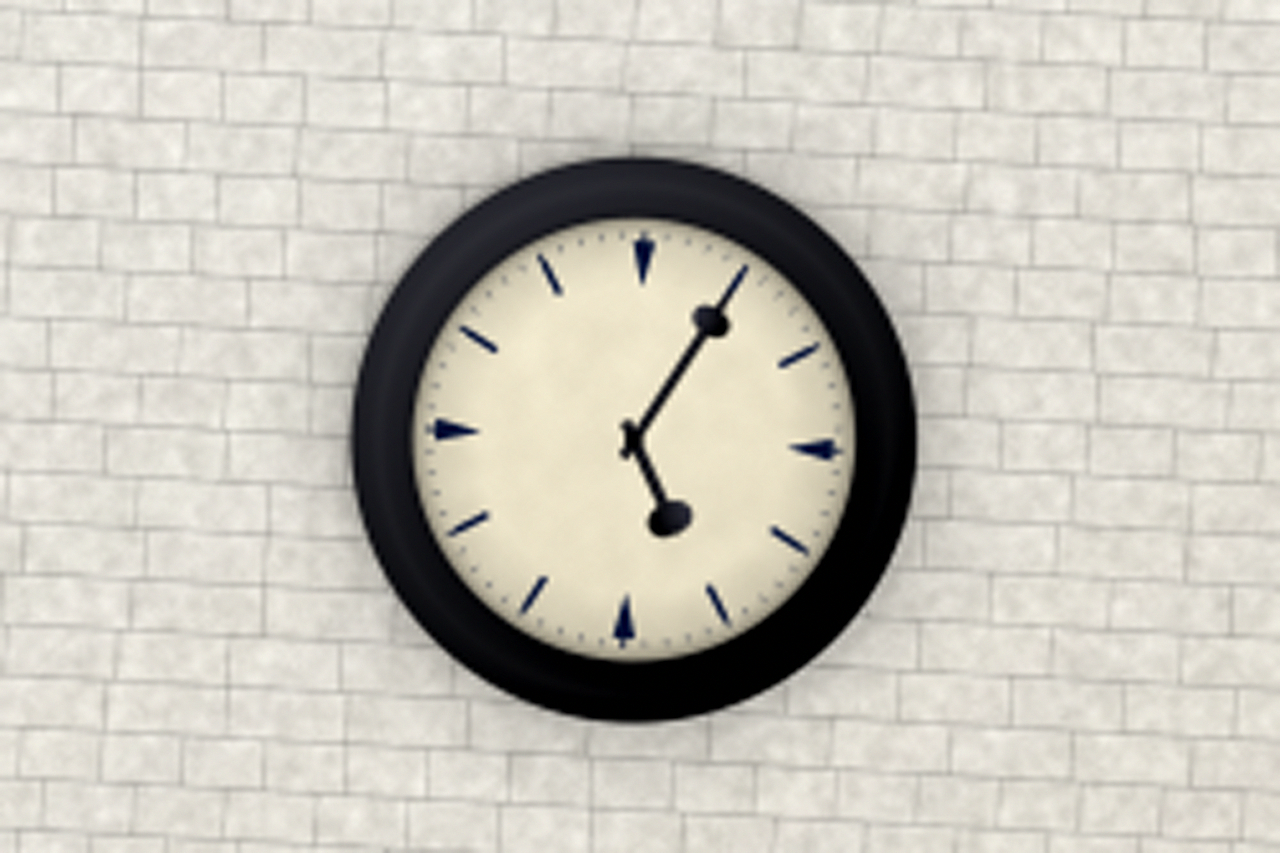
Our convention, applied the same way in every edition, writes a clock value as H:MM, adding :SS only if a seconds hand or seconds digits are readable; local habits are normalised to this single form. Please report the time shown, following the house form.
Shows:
5:05
